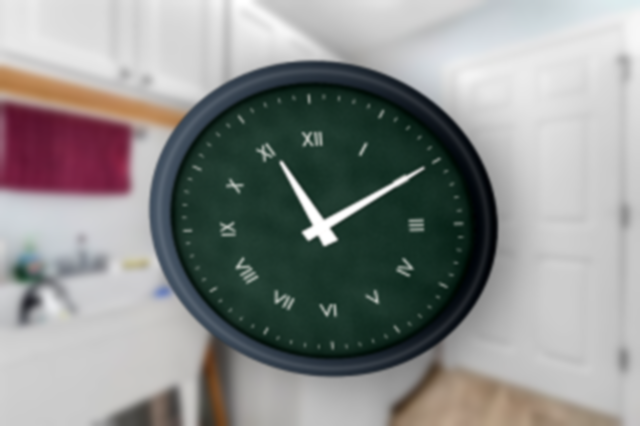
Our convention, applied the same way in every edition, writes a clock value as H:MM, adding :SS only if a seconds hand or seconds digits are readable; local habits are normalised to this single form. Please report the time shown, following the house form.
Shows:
11:10
